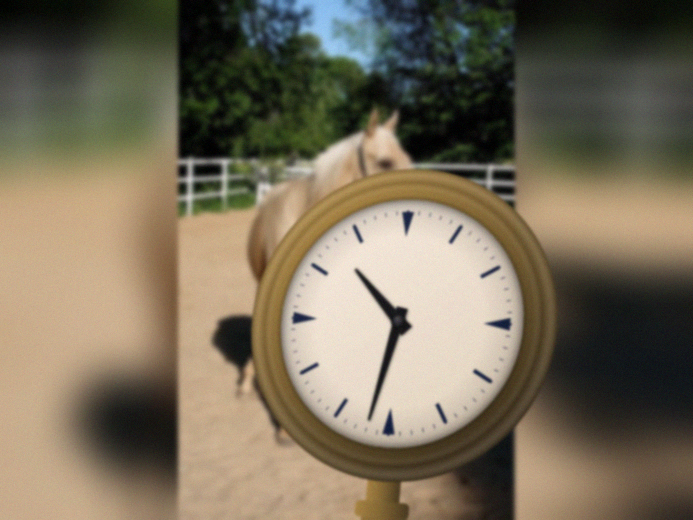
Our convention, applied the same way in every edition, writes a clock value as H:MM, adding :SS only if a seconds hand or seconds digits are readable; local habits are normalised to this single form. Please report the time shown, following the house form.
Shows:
10:32
